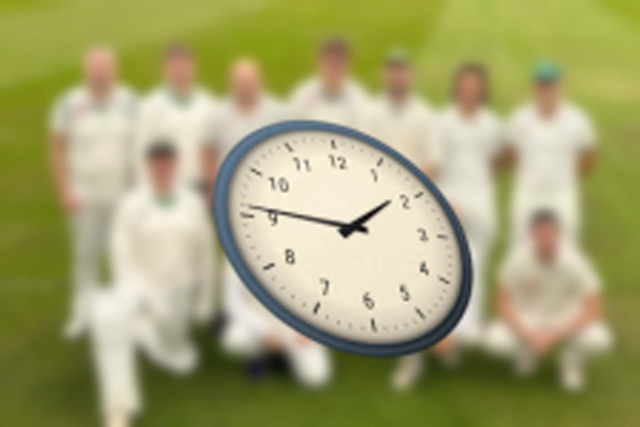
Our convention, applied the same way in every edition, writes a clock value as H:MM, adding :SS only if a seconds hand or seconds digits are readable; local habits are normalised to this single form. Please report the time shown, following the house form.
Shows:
1:46
